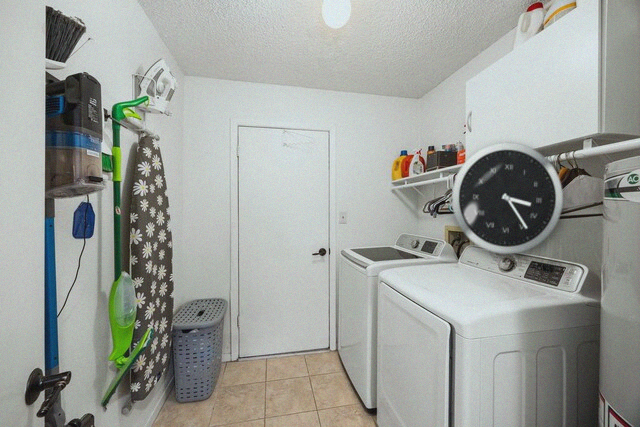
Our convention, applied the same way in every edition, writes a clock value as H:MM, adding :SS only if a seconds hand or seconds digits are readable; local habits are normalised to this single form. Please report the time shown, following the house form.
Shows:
3:24
